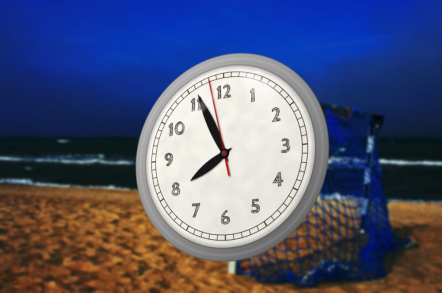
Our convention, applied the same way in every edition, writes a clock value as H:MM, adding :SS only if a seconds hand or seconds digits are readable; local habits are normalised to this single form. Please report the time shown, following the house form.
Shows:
7:55:58
